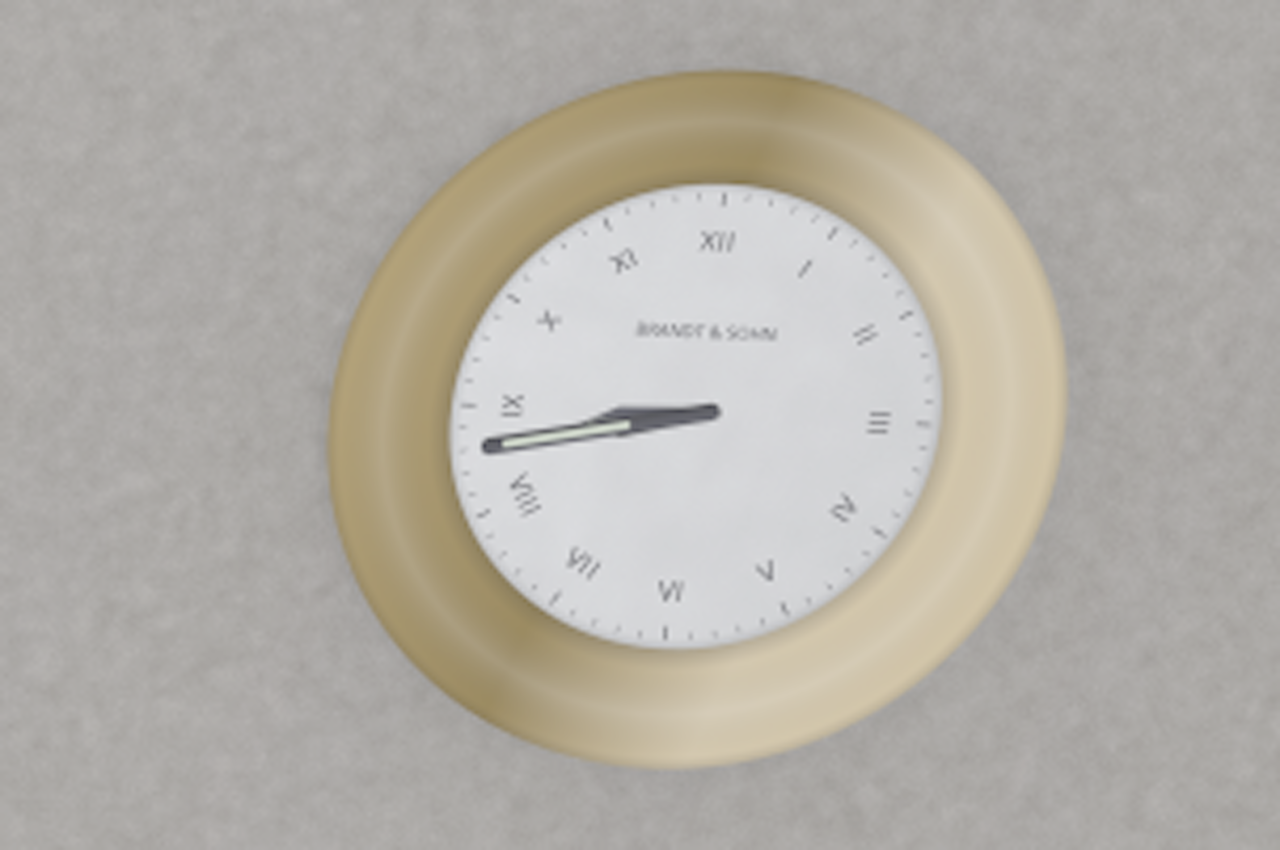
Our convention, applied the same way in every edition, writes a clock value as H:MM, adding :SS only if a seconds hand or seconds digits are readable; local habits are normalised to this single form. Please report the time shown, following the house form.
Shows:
8:43
